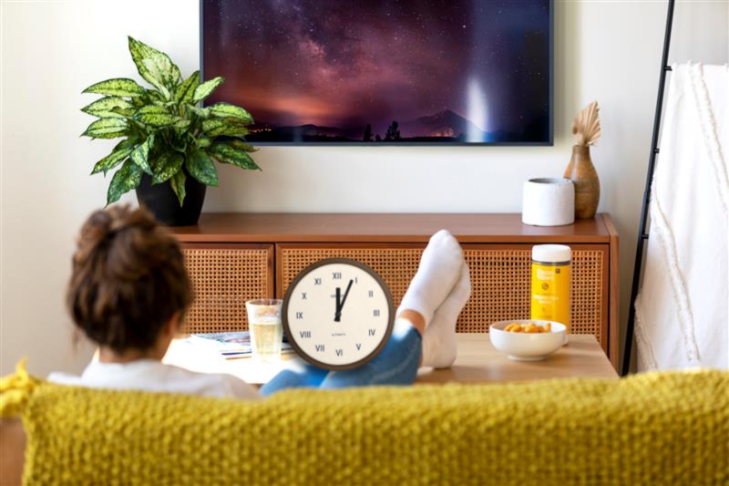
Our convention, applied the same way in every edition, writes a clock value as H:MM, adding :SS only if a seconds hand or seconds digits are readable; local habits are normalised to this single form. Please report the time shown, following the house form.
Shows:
12:04
